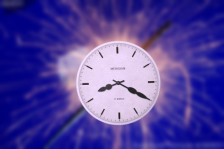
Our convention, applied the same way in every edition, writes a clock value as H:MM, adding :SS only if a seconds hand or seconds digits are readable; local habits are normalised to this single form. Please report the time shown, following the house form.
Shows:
8:20
